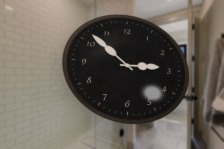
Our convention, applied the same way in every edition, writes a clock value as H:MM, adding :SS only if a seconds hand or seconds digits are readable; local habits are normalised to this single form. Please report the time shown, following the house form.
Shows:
2:52
